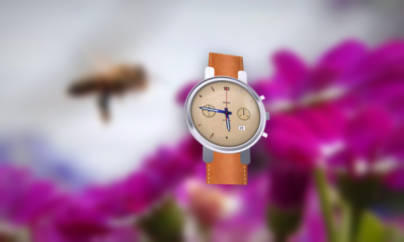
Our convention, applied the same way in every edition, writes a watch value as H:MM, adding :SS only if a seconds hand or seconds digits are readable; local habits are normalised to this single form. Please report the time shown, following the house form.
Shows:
5:46
